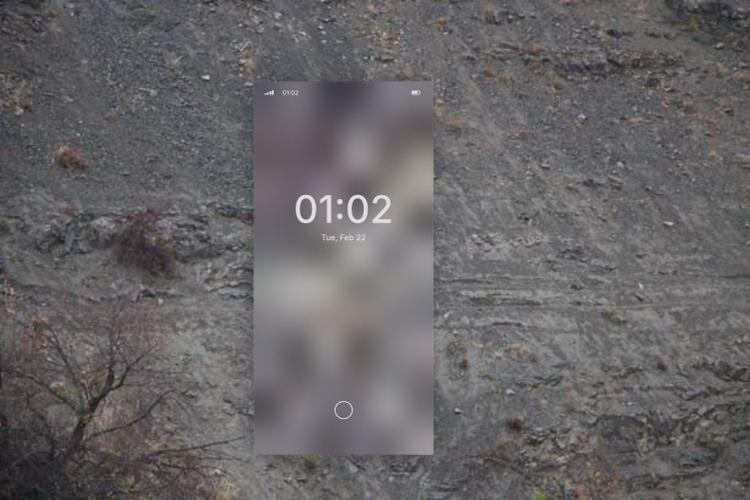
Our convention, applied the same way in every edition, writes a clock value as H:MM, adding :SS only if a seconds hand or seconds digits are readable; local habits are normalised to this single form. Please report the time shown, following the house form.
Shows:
1:02
